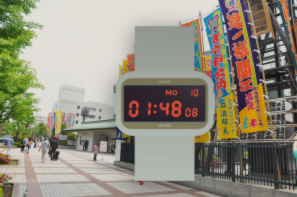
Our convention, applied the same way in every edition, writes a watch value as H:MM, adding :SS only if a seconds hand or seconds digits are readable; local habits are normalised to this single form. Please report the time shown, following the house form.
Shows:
1:48:08
